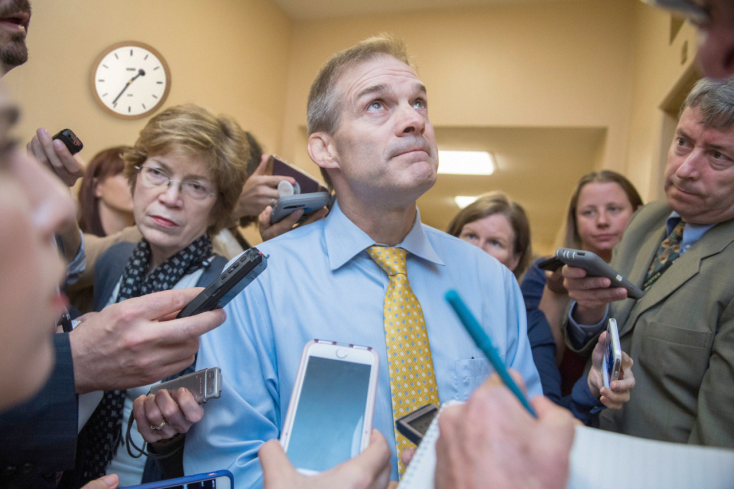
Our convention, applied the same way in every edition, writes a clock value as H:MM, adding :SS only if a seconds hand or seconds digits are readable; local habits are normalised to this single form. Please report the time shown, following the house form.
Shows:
1:36
